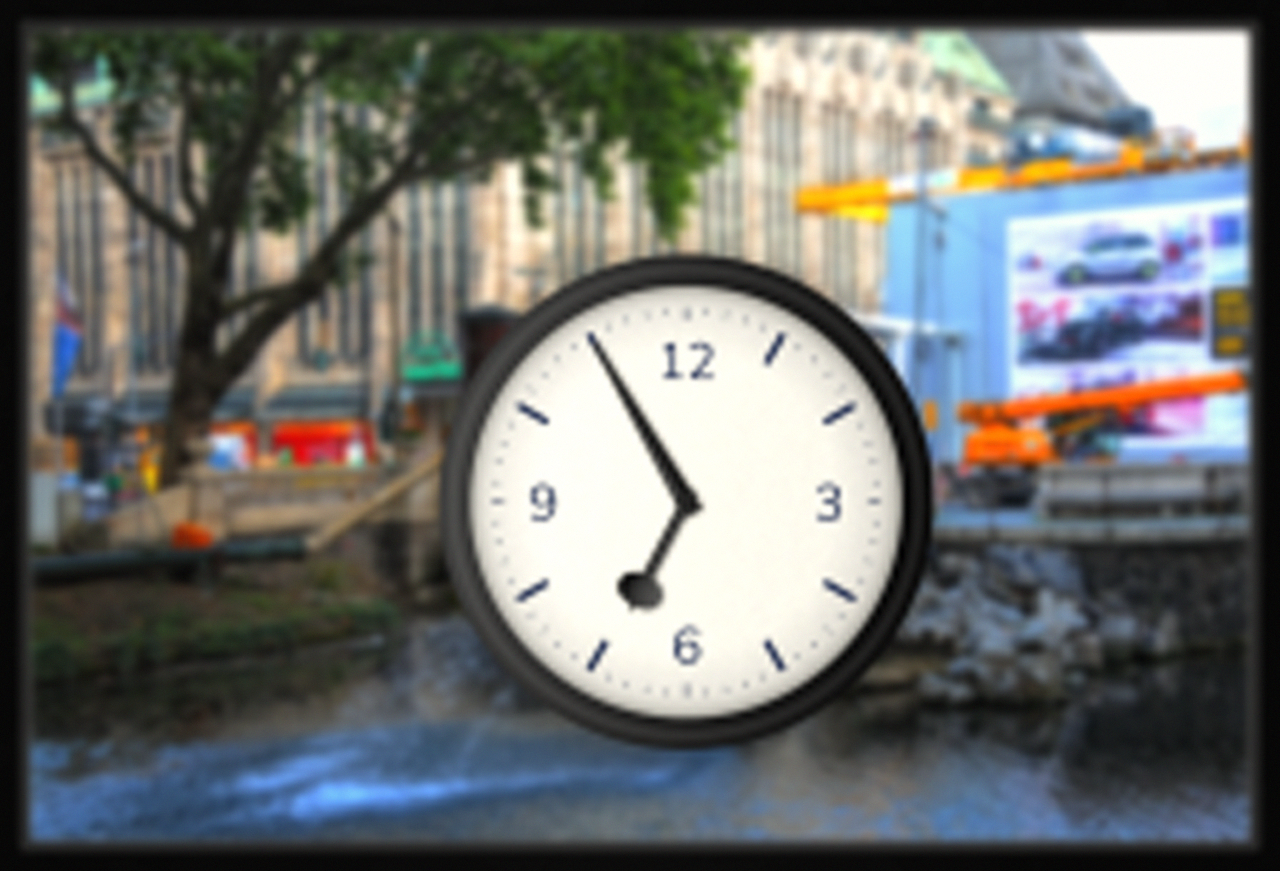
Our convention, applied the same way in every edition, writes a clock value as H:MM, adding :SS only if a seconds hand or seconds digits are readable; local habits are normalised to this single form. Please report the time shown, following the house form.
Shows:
6:55
